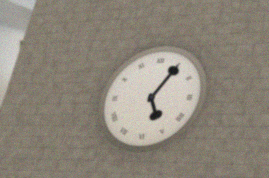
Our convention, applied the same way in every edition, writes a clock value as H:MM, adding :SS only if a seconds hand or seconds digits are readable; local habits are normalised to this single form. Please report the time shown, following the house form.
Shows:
5:05
